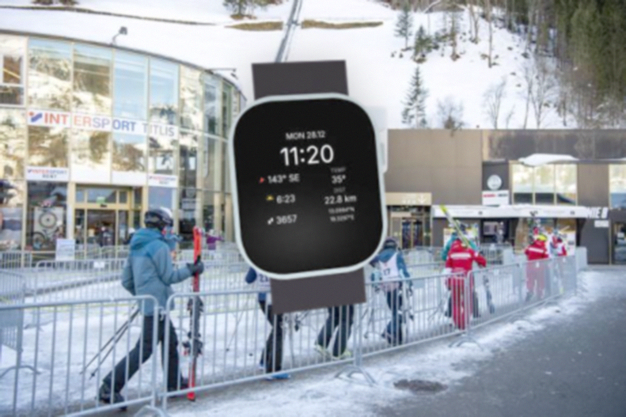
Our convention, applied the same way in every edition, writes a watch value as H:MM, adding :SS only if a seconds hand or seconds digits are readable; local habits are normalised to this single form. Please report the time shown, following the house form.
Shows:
11:20
